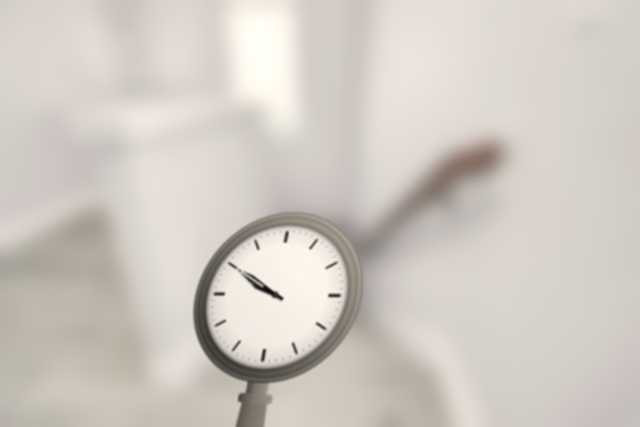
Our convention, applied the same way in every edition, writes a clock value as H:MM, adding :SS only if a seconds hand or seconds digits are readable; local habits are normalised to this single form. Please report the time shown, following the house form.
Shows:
9:50
